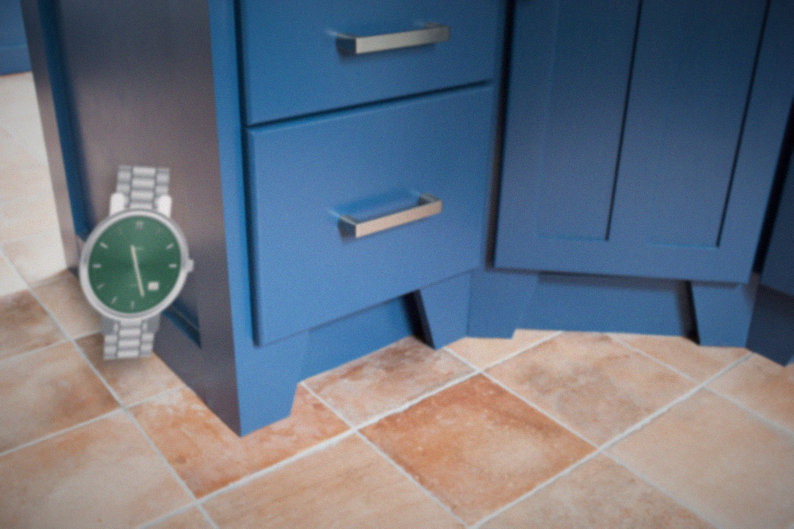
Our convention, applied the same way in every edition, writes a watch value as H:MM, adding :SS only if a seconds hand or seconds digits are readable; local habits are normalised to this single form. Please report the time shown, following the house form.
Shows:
11:27
